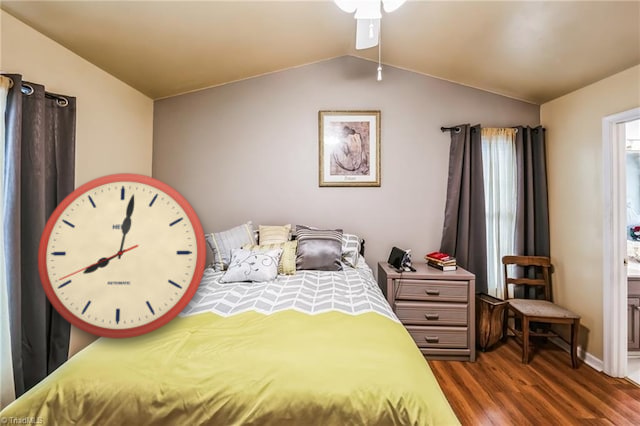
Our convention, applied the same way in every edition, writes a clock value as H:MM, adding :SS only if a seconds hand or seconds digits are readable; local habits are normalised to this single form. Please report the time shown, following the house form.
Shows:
8:01:41
